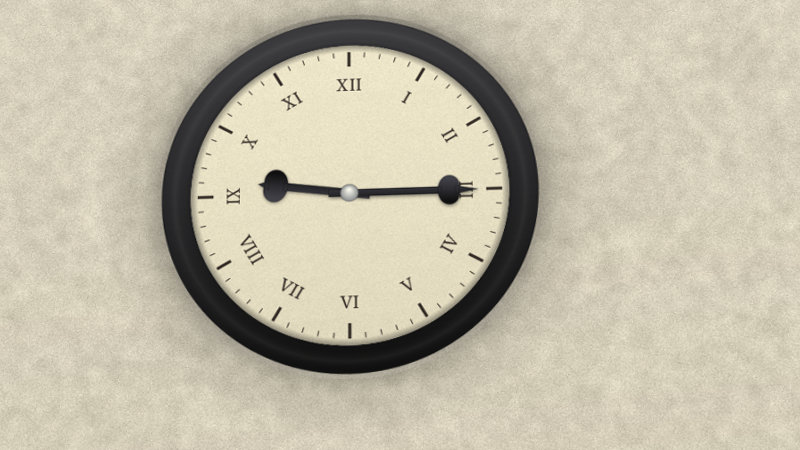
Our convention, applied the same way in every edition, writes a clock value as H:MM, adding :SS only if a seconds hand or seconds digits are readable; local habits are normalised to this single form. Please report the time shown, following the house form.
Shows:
9:15
